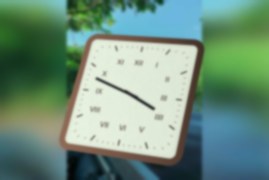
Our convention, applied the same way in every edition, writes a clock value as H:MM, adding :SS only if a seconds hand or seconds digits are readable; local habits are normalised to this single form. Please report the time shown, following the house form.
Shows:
3:48
